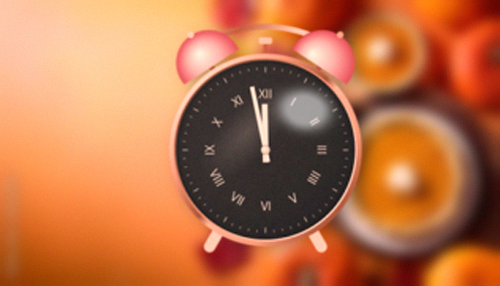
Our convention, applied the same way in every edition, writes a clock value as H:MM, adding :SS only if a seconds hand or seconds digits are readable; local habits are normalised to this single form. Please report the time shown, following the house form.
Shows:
11:58
